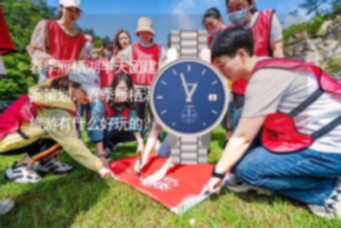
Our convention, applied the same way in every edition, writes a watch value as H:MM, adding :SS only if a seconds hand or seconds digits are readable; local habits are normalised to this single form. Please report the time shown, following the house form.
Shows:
12:57
